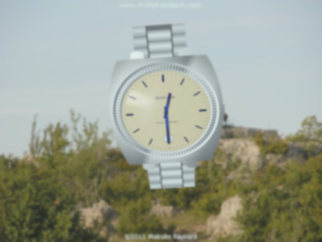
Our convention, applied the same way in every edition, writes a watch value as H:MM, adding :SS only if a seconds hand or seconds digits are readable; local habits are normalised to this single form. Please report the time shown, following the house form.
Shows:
12:30
